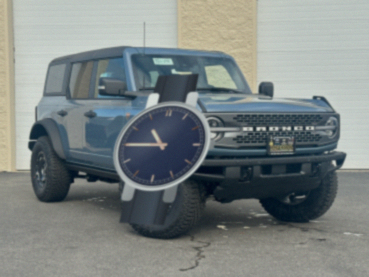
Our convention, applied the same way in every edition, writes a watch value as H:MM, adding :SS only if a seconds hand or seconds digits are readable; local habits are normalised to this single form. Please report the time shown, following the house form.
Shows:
10:45
